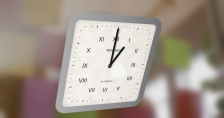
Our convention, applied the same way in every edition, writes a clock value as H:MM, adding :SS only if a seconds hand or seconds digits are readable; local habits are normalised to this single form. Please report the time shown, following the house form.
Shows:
1:00
